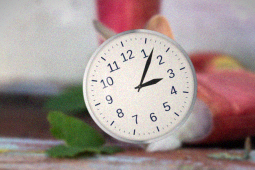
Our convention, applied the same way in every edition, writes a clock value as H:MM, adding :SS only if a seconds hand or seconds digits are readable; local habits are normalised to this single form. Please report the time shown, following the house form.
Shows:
3:07
